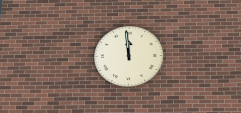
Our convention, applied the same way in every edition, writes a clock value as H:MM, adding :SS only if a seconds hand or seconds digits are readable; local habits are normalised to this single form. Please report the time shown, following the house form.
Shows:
11:59
